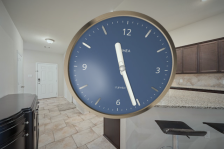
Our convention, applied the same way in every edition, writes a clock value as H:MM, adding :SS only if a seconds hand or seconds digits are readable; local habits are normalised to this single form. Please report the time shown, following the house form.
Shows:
11:26
